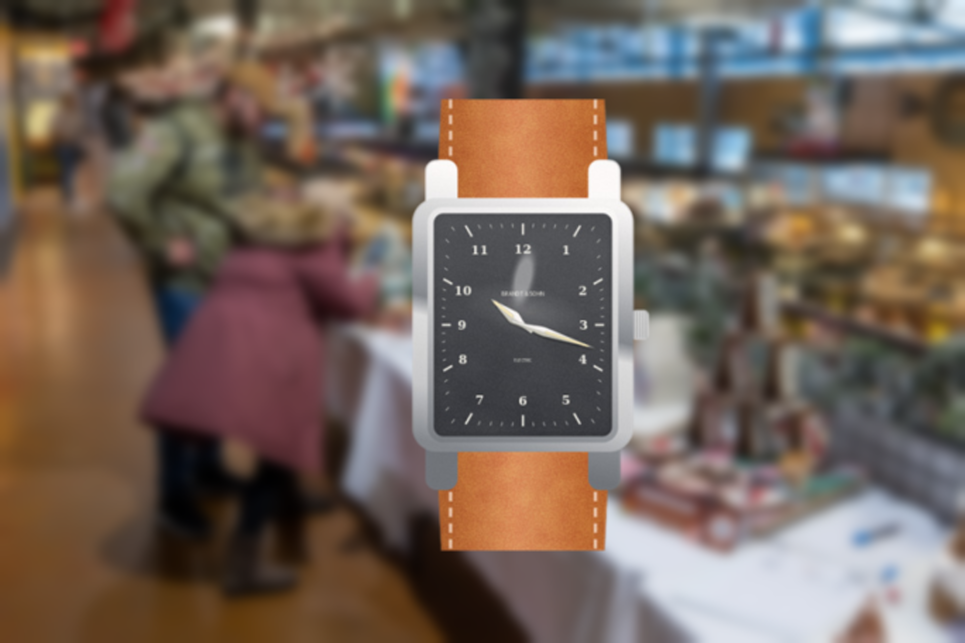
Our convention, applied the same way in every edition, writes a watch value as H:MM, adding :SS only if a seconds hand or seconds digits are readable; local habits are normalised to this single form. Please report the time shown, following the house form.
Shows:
10:18
